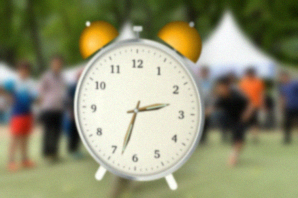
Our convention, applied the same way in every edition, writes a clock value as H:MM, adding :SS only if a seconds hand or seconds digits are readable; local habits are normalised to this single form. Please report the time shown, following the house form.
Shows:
2:33
